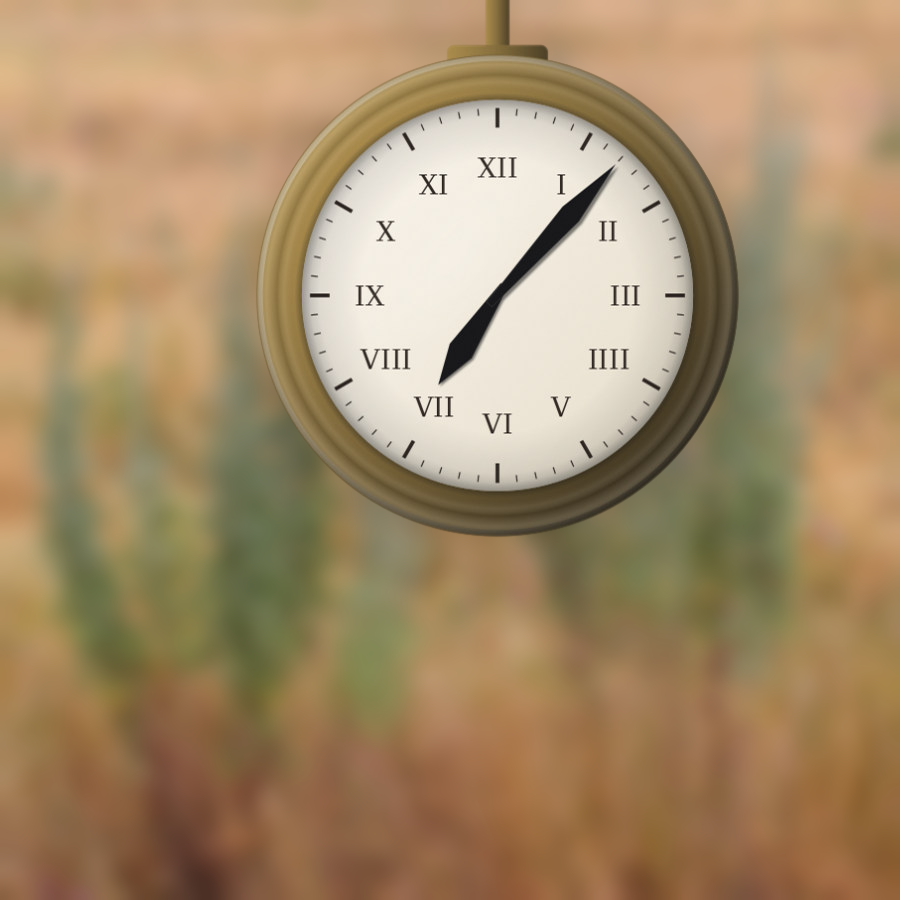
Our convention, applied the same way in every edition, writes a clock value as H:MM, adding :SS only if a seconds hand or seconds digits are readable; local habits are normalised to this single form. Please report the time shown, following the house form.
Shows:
7:07
